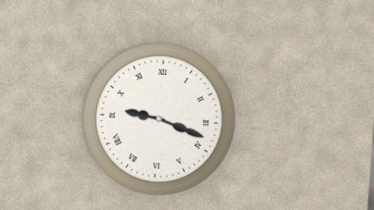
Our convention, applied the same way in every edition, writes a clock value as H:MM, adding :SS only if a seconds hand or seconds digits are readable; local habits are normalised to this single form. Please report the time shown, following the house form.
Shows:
9:18
